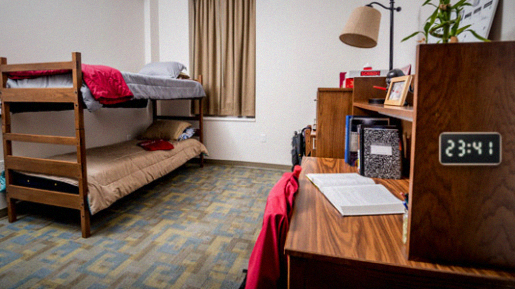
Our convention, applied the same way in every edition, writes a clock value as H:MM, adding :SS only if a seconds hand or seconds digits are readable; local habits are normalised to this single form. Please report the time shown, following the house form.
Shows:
23:41
